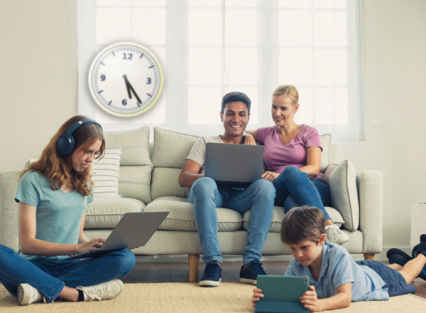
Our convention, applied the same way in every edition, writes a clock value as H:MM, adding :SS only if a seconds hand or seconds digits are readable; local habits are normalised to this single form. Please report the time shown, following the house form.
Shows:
5:24
